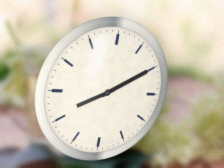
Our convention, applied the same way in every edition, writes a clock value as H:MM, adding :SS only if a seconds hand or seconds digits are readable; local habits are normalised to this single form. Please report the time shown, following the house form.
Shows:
8:10
